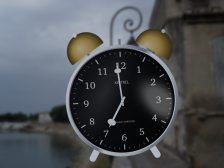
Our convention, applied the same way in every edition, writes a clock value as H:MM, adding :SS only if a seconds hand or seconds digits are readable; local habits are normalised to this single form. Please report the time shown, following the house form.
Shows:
6:59
